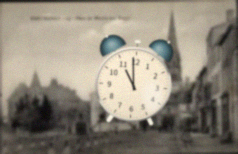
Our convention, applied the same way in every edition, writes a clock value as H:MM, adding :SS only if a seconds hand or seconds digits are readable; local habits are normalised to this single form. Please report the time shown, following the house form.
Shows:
10:59
